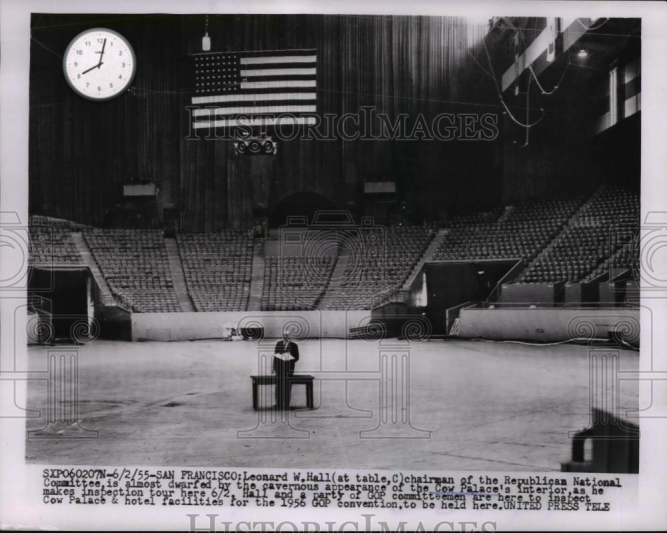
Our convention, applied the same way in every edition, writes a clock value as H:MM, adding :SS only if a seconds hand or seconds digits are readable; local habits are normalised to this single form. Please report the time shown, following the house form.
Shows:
8:02
